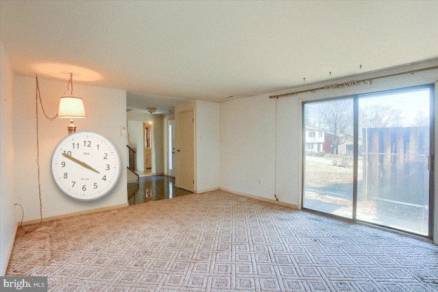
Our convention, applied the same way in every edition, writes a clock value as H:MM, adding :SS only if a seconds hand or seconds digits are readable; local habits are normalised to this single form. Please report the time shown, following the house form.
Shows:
3:49
